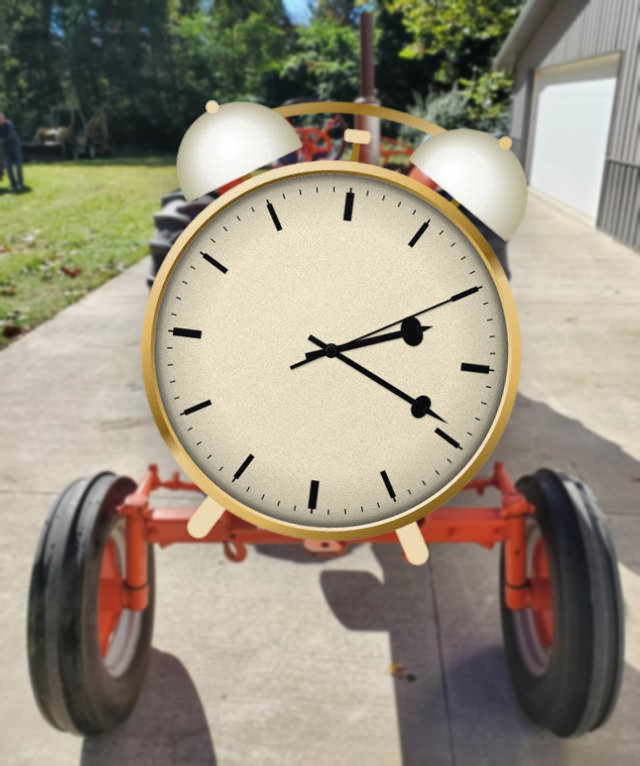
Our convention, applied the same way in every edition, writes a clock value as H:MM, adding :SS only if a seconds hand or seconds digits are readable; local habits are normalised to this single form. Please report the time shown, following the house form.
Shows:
2:19:10
